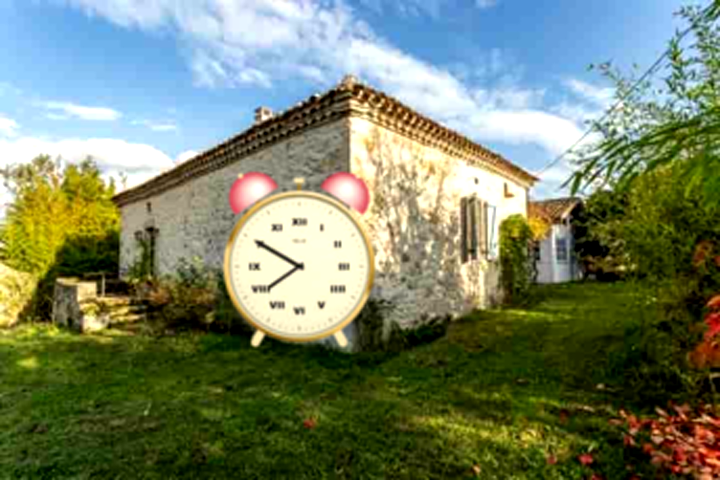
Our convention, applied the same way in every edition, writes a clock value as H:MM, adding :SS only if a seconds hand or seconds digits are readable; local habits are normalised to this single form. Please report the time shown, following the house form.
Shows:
7:50
